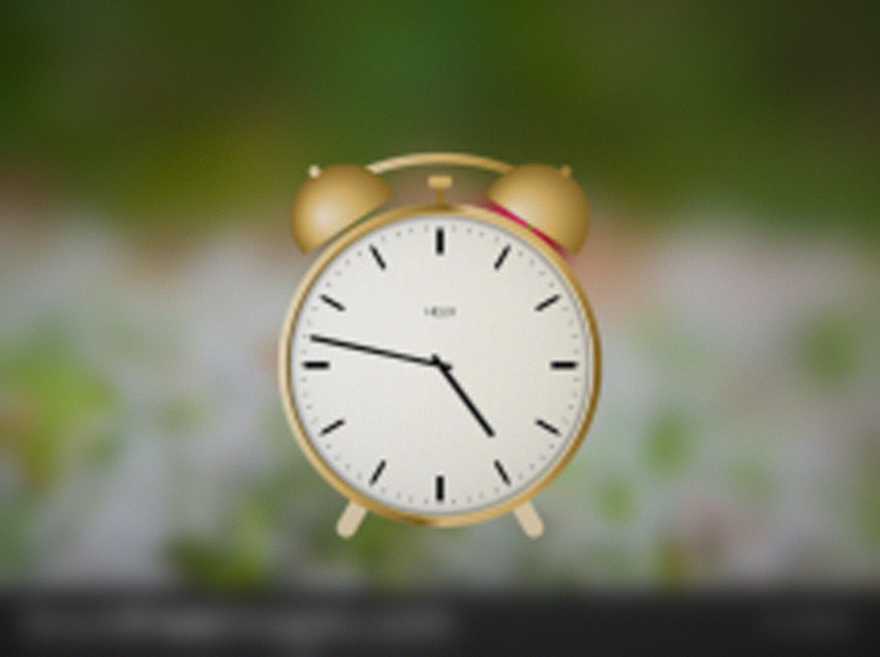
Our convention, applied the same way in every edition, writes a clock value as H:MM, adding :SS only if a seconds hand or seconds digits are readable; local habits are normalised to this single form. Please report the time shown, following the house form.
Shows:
4:47
